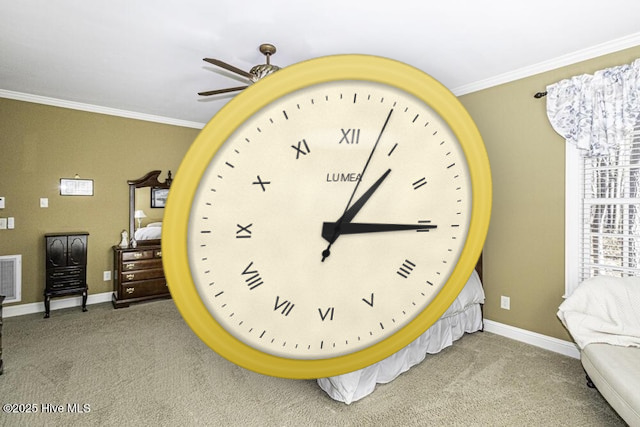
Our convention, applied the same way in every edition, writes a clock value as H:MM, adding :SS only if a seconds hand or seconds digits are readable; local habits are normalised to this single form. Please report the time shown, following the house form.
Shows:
1:15:03
